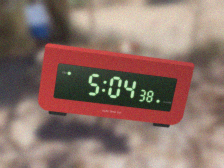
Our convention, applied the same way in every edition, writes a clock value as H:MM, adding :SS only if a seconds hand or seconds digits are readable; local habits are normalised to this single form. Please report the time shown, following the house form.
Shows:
5:04:38
